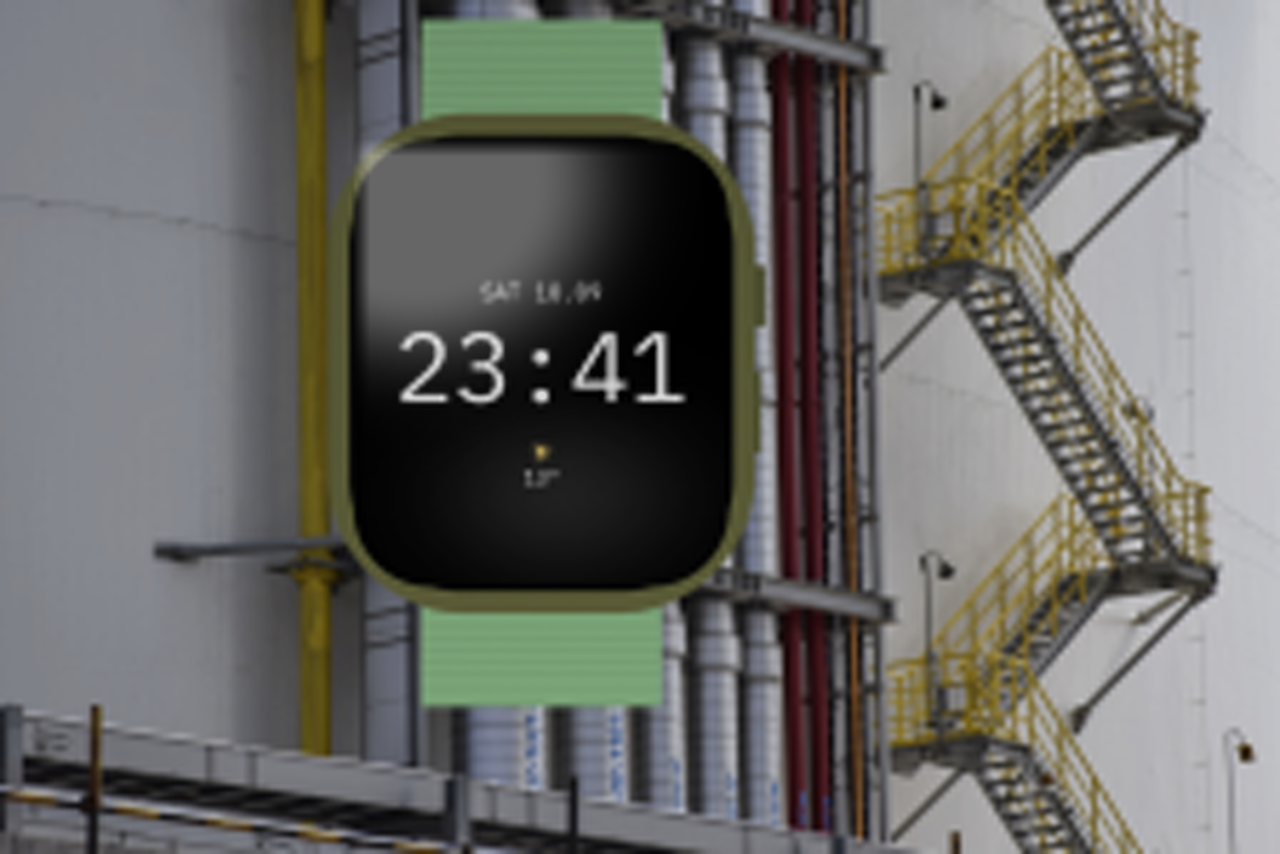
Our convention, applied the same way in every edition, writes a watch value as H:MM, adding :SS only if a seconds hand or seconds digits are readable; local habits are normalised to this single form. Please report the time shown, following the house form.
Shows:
23:41
